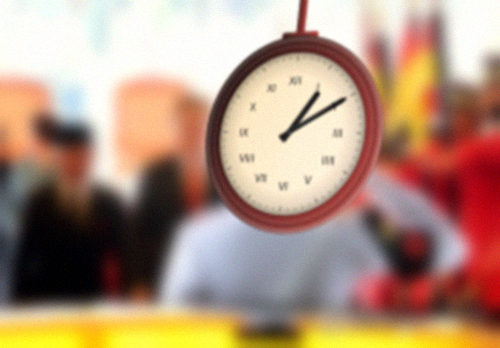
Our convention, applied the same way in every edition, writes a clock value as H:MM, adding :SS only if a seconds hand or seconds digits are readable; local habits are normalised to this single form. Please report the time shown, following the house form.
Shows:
1:10
